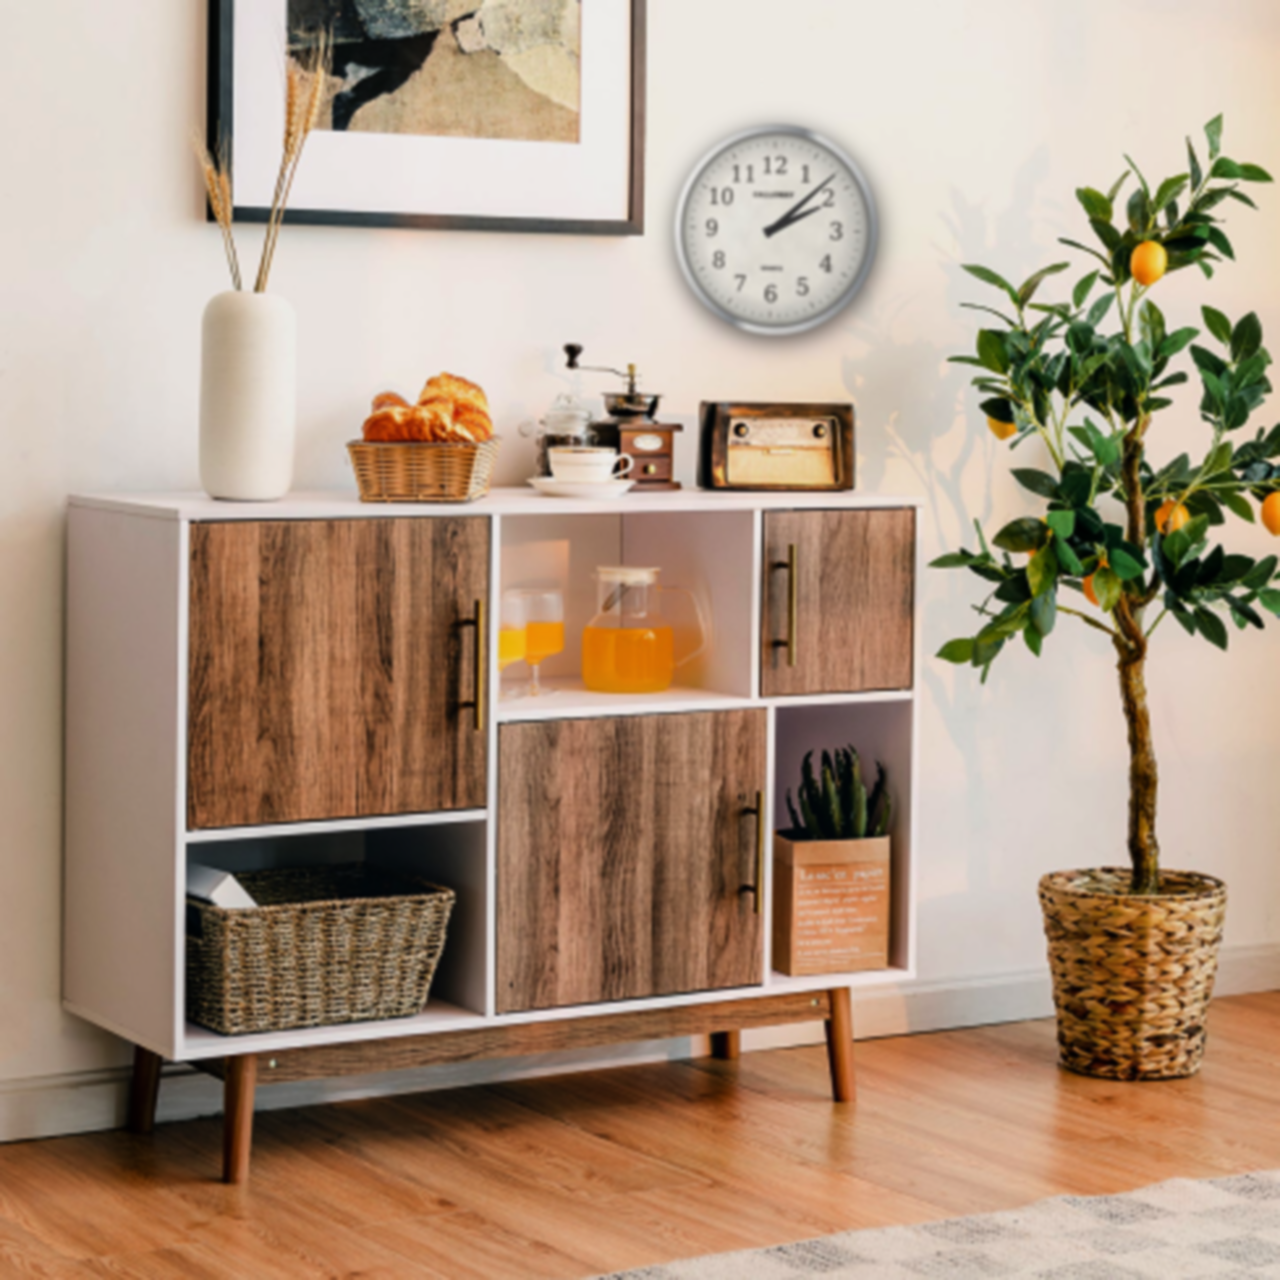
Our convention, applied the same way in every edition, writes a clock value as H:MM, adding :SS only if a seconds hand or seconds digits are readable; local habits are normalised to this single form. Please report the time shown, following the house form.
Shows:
2:08
